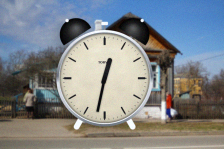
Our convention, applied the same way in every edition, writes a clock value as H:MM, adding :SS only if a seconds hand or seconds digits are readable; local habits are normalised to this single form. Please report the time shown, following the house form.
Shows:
12:32
